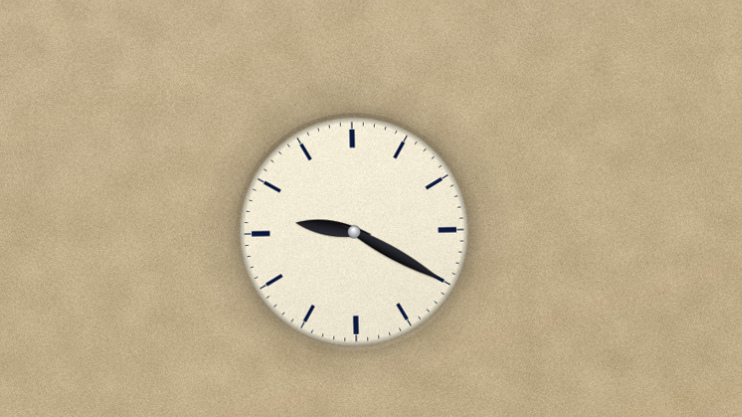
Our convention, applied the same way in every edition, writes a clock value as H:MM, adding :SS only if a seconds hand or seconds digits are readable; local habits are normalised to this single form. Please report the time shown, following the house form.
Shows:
9:20
